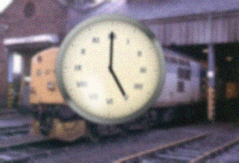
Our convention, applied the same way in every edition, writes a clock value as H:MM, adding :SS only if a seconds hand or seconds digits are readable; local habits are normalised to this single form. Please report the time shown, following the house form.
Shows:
5:00
